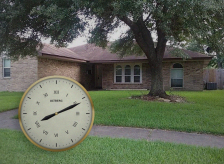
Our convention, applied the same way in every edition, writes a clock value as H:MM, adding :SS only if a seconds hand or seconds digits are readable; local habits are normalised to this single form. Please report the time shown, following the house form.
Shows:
8:11
